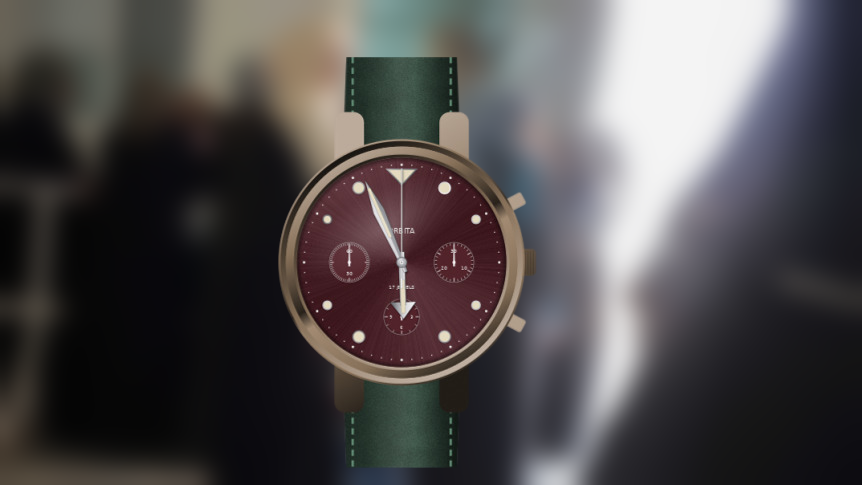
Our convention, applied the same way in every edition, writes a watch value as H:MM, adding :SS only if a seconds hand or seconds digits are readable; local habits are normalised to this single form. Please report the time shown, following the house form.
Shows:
5:56
